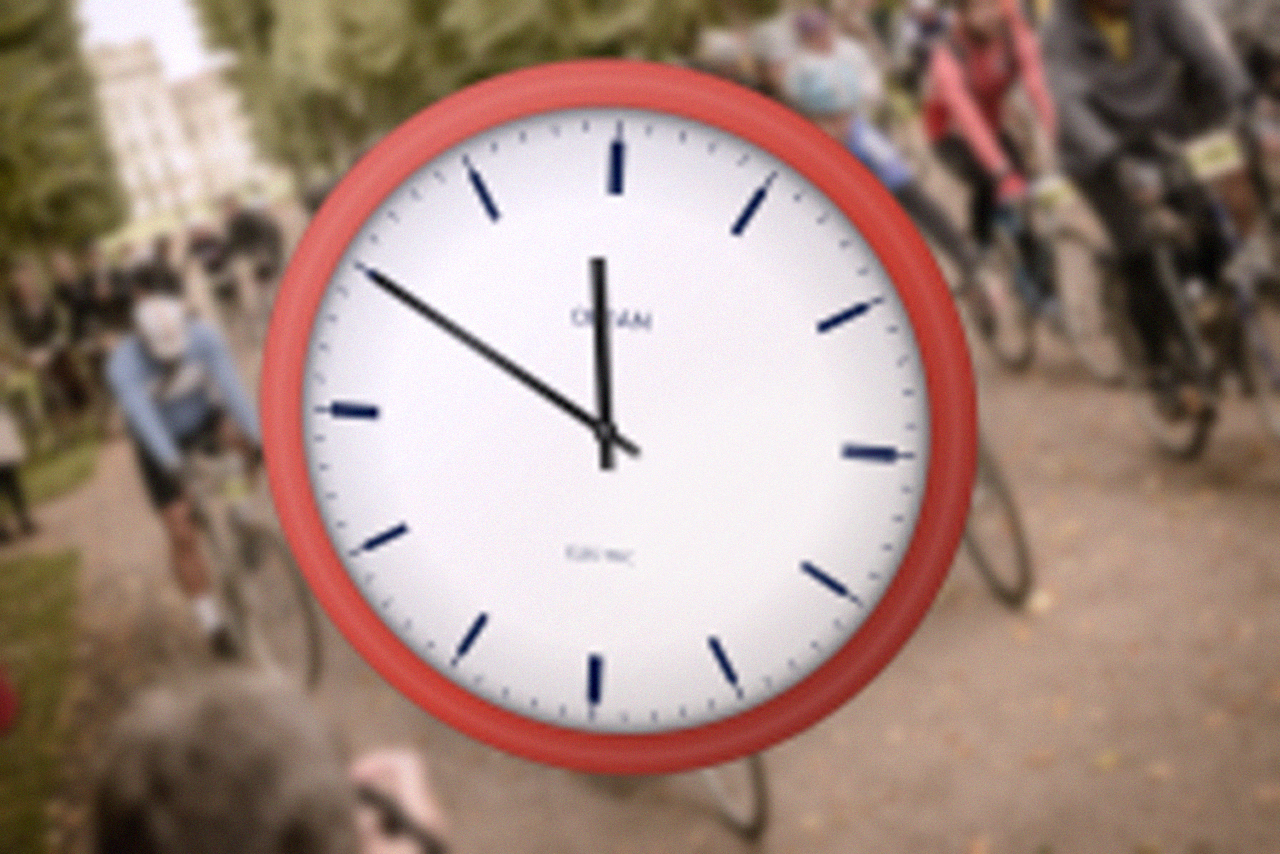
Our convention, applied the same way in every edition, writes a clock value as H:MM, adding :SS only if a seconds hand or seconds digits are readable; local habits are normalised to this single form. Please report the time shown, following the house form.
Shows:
11:50
